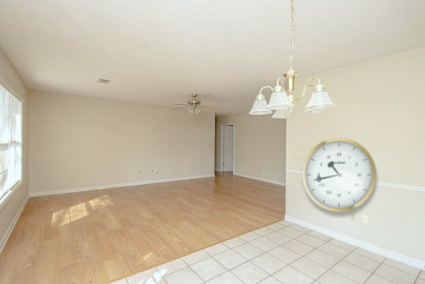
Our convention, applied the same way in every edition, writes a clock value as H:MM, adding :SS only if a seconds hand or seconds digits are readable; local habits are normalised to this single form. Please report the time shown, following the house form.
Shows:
10:43
